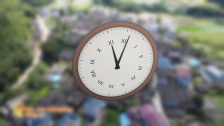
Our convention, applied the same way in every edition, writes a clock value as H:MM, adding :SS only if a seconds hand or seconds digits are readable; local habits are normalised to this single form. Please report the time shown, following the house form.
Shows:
11:01
